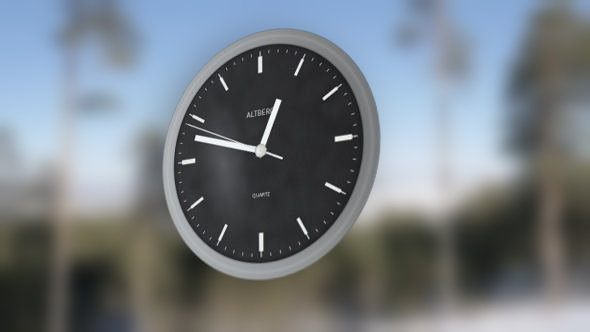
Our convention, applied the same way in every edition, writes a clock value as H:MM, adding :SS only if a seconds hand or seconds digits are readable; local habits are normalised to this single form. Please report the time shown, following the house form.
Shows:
12:47:49
